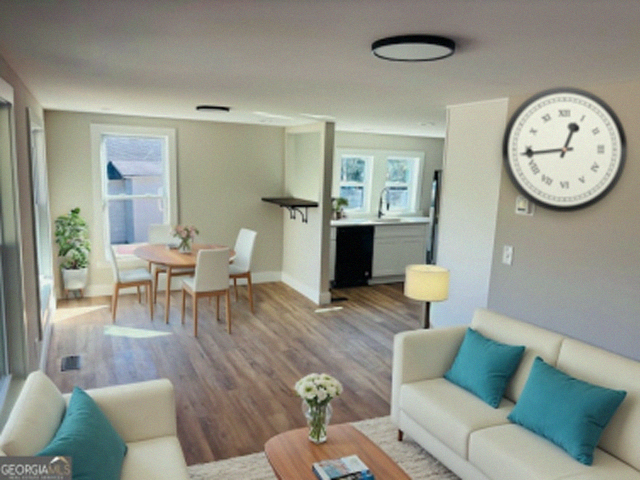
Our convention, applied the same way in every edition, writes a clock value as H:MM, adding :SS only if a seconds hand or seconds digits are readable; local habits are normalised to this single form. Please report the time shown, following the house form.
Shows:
12:44
